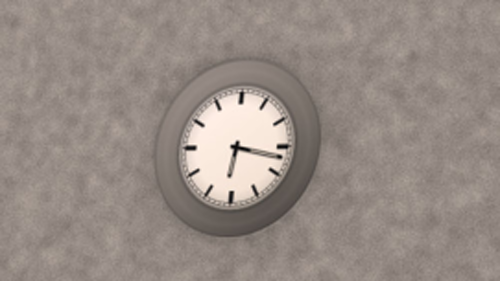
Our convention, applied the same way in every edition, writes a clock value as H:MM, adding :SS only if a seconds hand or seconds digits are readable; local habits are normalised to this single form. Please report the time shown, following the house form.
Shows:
6:17
